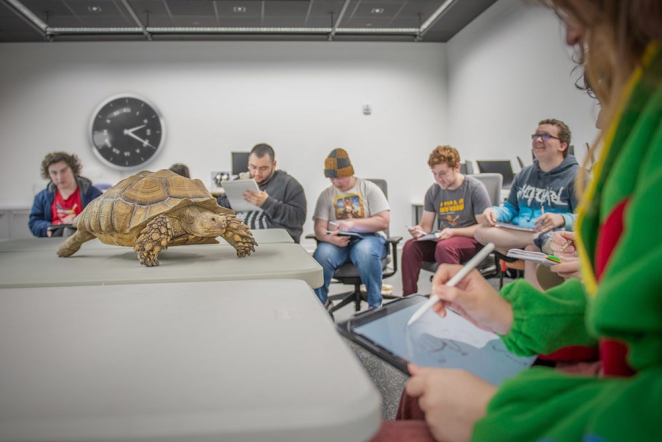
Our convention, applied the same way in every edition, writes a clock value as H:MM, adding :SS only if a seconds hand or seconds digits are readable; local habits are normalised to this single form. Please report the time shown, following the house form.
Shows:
2:20
